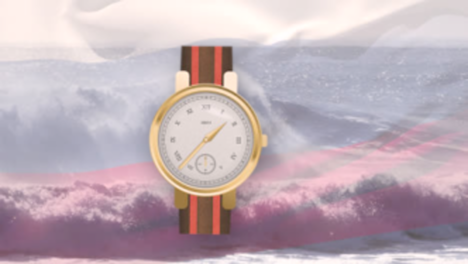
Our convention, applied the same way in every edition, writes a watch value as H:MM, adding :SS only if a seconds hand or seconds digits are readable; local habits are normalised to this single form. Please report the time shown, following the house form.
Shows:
1:37
